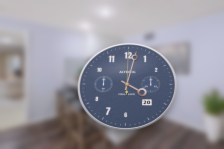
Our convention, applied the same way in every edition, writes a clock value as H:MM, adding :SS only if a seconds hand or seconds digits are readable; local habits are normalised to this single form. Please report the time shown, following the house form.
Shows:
4:02
